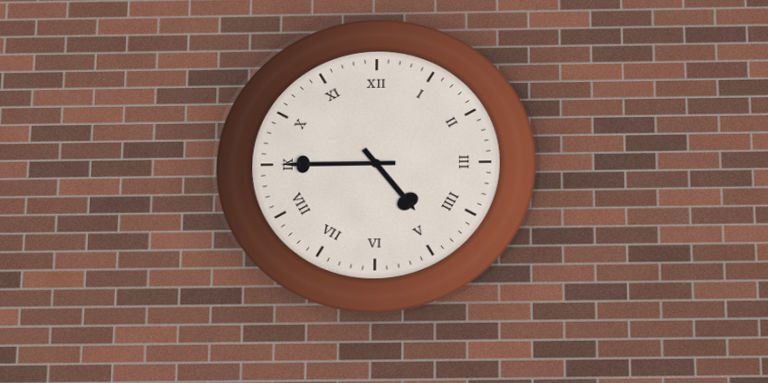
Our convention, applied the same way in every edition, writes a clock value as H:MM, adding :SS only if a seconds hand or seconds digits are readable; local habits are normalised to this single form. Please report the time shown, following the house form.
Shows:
4:45
